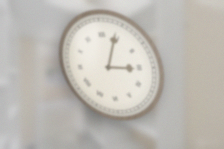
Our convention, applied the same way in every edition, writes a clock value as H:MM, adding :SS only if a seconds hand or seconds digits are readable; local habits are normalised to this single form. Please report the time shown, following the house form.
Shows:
3:04
